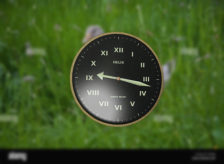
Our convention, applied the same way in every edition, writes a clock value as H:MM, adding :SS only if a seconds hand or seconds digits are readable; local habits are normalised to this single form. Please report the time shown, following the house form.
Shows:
9:17
